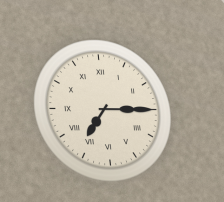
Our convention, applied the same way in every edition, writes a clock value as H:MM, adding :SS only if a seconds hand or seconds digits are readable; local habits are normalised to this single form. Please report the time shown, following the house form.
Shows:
7:15
